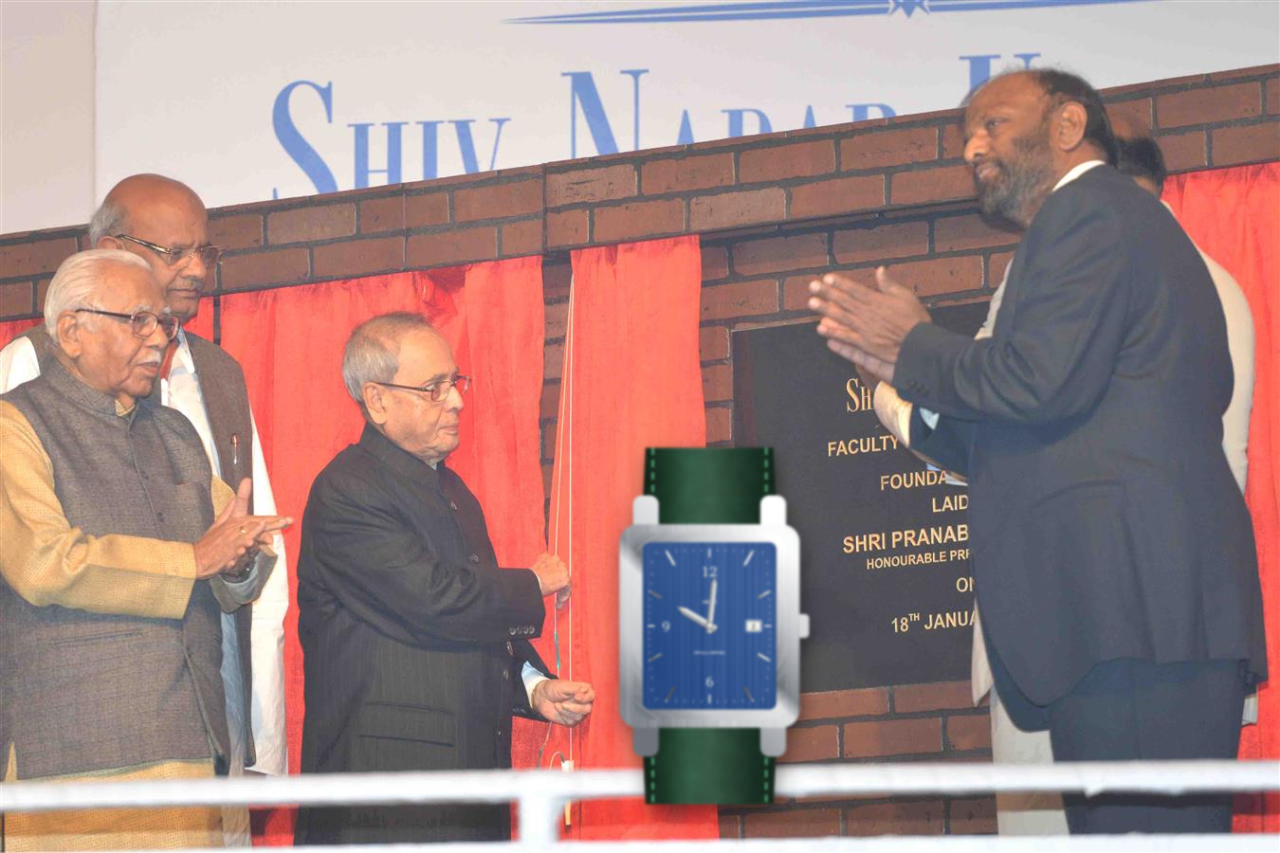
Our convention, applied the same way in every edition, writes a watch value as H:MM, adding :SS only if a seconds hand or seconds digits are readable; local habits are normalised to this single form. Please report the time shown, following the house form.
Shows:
10:01
